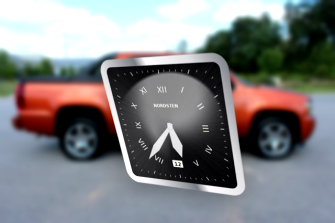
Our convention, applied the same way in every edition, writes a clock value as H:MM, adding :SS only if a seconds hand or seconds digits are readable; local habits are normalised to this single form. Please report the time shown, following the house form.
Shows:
5:37
